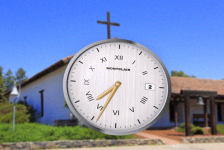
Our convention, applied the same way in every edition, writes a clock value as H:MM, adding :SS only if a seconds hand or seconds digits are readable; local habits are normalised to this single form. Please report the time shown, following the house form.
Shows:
7:34
